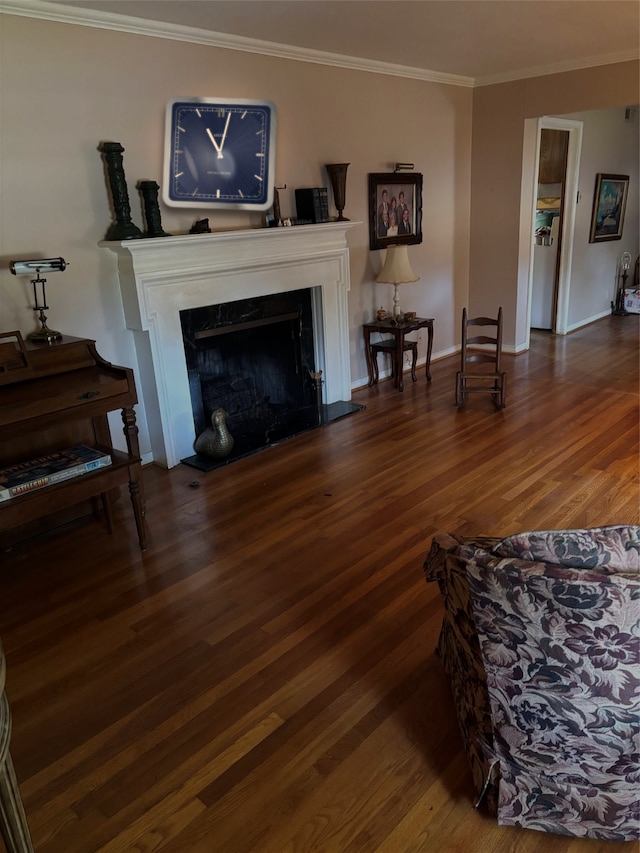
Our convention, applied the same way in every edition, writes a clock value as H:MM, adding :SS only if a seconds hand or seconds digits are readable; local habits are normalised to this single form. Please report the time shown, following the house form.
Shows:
11:02
